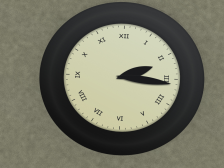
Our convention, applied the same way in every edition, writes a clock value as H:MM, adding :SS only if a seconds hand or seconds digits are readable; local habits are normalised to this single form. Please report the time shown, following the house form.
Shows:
2:16
